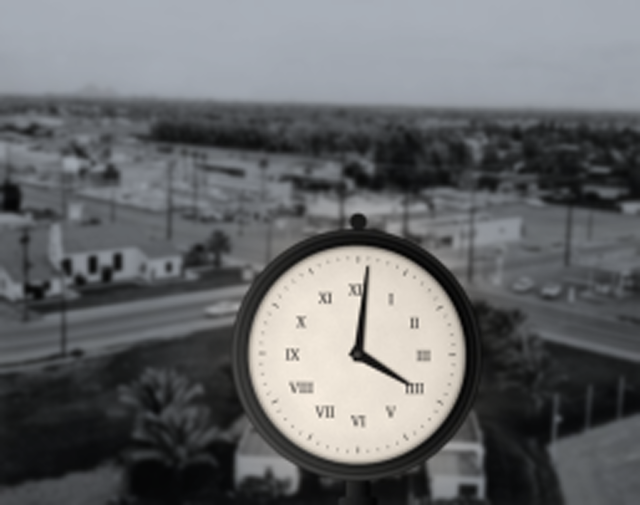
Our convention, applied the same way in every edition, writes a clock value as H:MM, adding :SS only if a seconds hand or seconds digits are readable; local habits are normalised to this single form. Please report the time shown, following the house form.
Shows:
4:01
